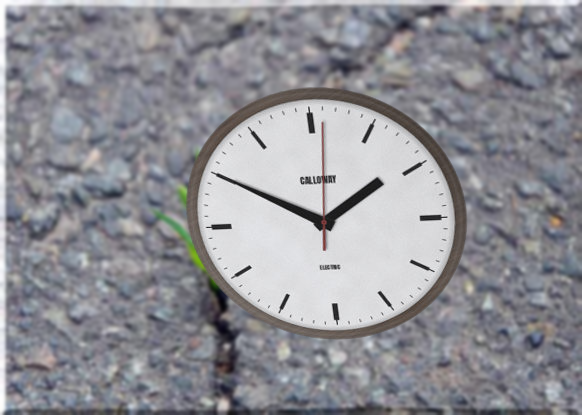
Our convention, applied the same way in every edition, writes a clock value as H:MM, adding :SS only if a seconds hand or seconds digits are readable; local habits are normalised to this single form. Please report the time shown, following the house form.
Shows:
1:50:01
